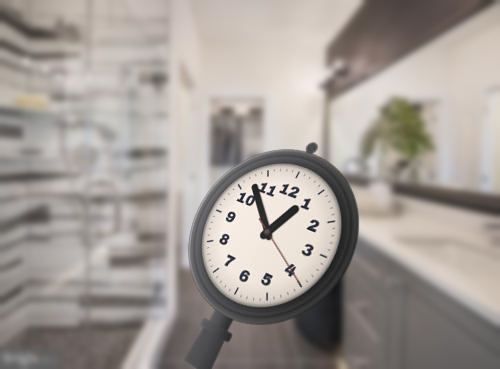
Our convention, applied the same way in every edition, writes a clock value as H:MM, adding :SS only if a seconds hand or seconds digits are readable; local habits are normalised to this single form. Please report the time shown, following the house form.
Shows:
12:52:20
